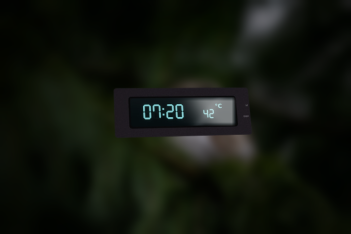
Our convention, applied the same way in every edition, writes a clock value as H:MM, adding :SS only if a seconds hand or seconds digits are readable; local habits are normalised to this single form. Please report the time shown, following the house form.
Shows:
7:20
